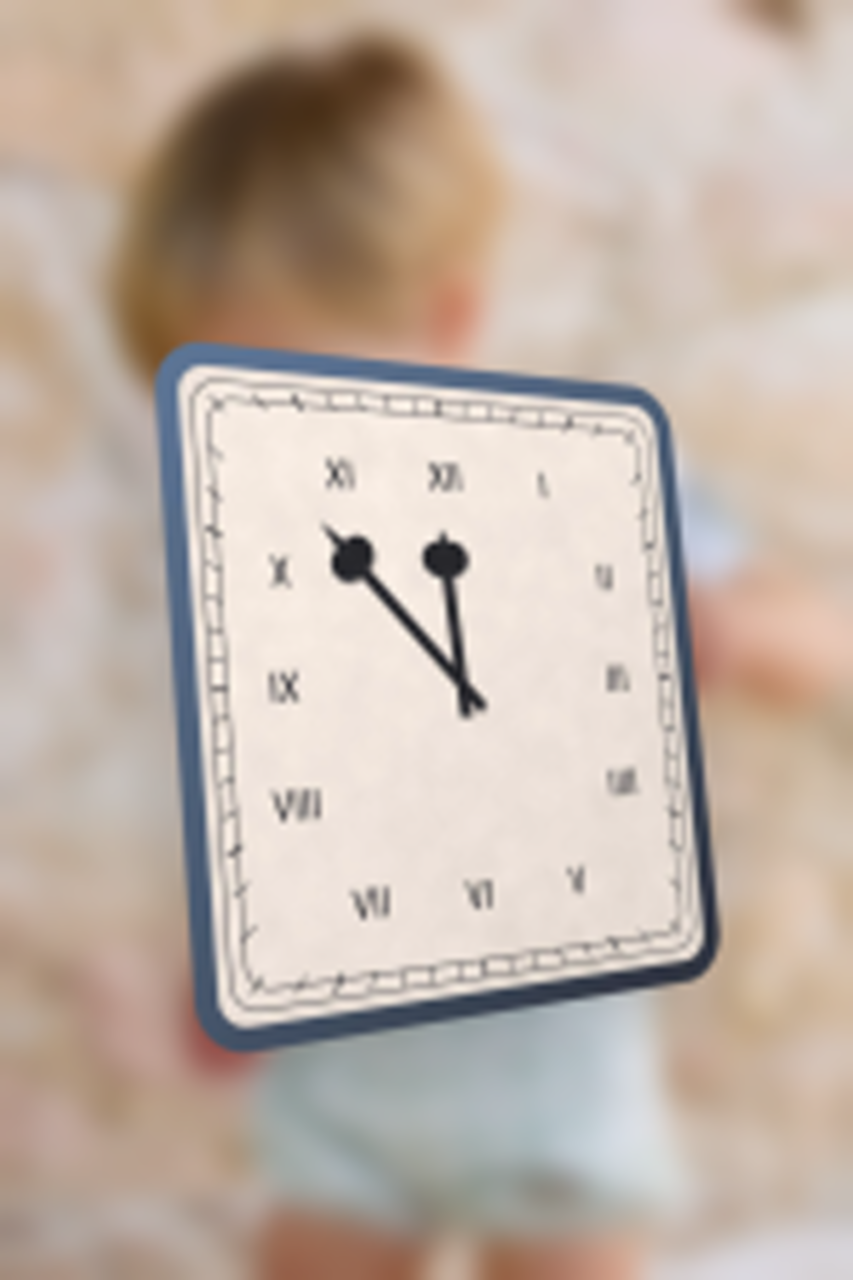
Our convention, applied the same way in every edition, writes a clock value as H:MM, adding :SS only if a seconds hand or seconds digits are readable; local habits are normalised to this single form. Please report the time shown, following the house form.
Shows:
11:53
